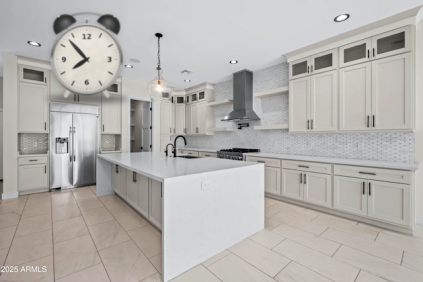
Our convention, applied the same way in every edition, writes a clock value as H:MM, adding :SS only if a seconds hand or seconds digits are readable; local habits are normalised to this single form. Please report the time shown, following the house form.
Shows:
7:53
